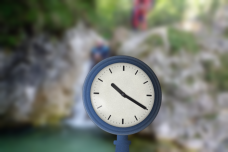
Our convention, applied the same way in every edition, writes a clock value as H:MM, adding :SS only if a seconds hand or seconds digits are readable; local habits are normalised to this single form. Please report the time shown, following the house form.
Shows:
10:20
